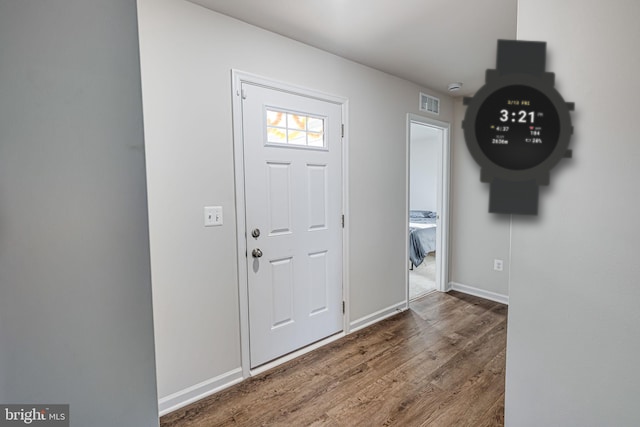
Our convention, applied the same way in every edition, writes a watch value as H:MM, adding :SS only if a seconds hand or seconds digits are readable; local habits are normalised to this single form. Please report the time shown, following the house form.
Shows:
3:21
